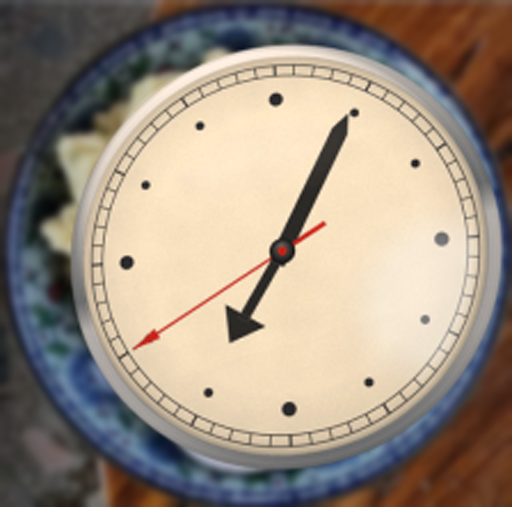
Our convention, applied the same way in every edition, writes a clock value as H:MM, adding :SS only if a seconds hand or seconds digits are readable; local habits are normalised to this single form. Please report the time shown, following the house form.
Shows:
7:04:40
